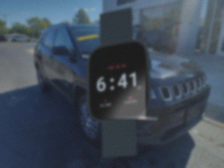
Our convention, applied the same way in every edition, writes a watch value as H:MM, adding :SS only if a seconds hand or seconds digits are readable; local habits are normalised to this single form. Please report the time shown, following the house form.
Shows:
6:41
